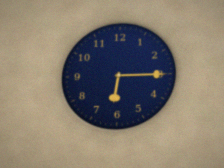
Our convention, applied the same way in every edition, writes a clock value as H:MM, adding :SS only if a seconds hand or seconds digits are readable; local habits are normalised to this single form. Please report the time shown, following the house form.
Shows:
6:15
